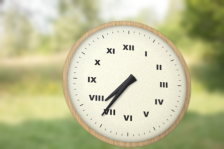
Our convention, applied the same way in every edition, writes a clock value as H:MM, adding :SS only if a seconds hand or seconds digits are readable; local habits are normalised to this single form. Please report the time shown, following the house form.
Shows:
7:36
